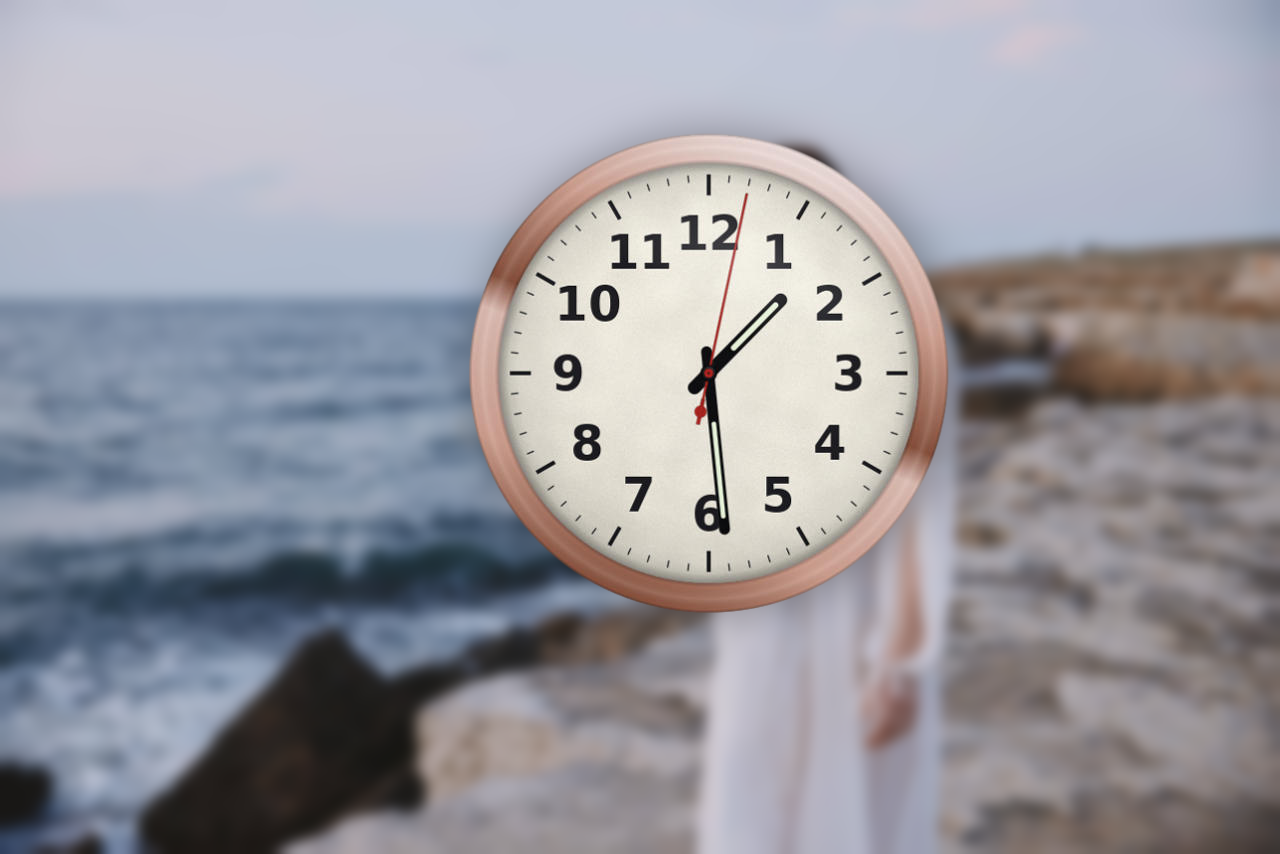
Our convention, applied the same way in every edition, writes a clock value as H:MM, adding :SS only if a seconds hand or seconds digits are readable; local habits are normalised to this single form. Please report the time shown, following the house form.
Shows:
1:29:02
